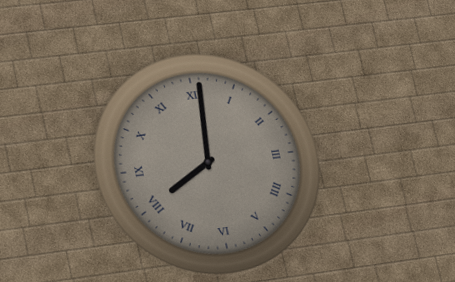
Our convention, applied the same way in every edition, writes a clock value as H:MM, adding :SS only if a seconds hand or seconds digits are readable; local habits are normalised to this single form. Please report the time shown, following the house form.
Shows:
8:01
